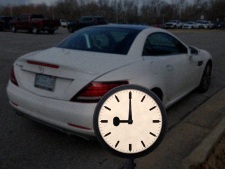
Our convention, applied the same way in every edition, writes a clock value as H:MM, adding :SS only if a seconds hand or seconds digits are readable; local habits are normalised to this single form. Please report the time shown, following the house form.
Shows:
9:00
